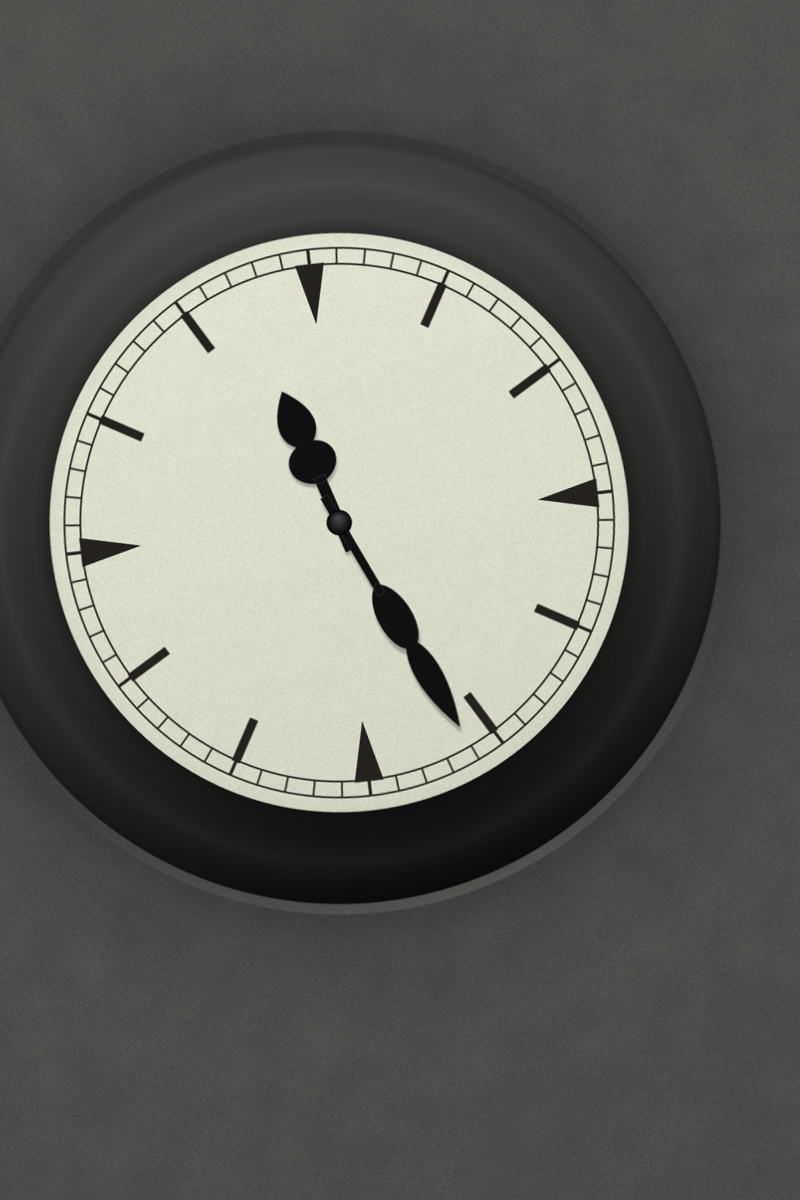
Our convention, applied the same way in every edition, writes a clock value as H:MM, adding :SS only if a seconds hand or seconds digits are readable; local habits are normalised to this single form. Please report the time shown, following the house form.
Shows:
11:26
